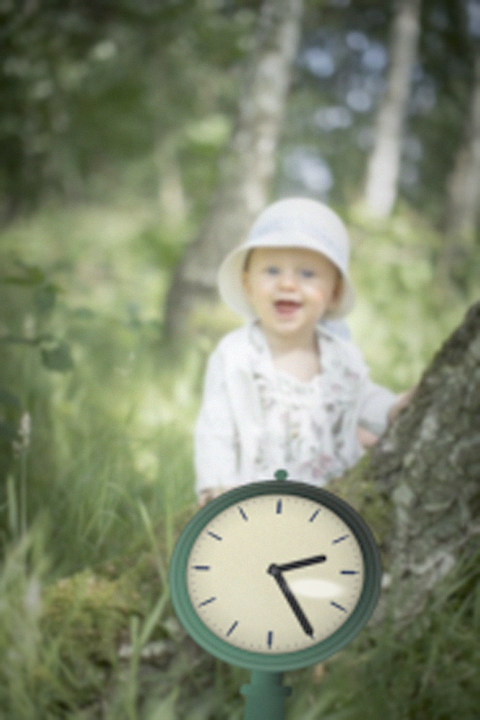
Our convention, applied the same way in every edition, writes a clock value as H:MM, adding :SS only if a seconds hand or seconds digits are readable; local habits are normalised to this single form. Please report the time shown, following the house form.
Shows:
2:25
